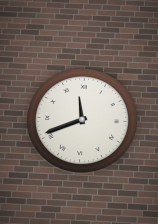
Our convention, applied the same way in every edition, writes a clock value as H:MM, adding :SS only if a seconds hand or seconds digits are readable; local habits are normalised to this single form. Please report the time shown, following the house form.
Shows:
11:41
